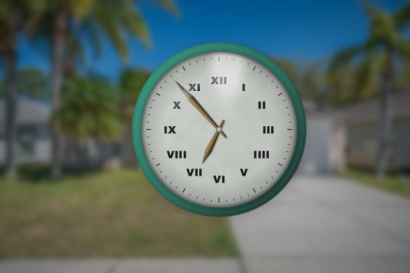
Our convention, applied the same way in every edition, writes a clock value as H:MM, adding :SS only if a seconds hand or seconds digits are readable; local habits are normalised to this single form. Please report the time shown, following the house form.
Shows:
6:53
